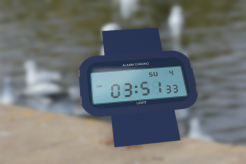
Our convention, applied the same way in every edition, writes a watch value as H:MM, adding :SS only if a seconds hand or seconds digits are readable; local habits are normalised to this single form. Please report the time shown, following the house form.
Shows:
3:51:33
